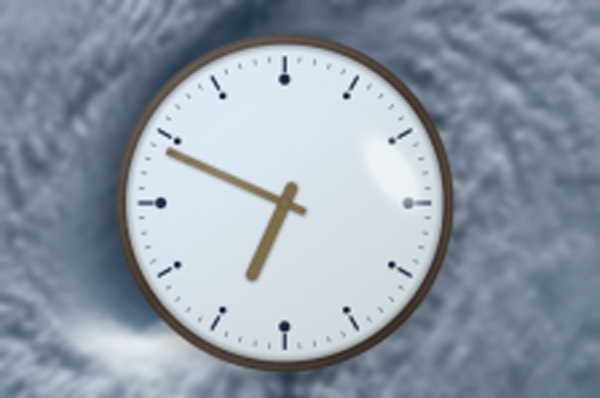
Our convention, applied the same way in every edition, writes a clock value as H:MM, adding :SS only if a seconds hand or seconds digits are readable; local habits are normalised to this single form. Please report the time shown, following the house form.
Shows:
6:49
